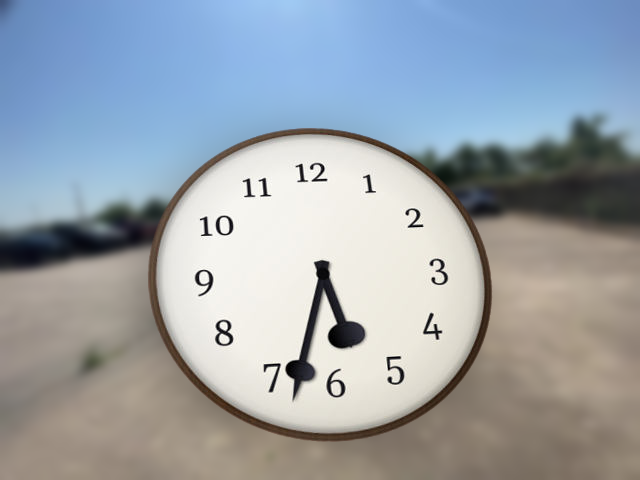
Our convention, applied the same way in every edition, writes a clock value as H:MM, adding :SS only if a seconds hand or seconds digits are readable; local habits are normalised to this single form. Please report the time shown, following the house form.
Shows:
5:33
